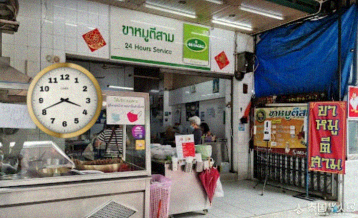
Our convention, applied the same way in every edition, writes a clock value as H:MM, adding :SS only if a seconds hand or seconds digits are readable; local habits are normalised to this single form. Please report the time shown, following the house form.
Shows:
3:41
